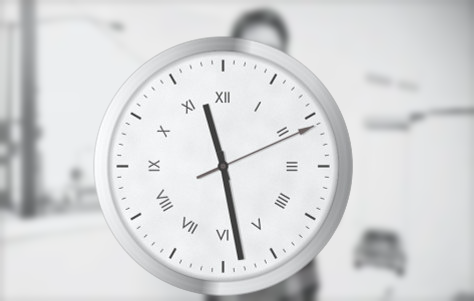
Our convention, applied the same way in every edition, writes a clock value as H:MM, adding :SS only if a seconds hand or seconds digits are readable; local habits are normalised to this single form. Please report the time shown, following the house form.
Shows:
11:28:11
